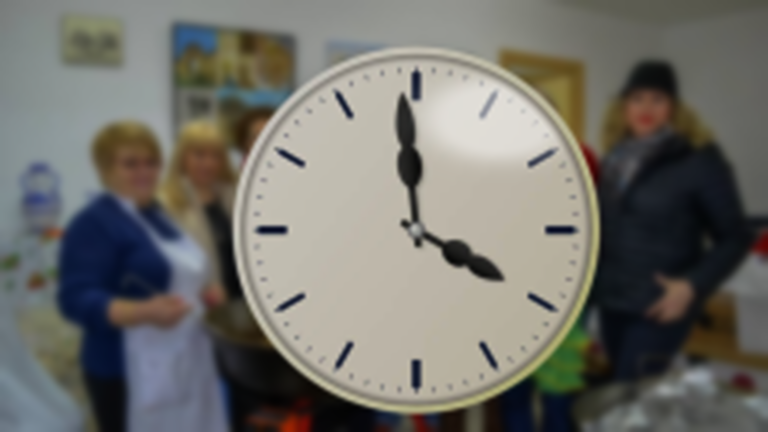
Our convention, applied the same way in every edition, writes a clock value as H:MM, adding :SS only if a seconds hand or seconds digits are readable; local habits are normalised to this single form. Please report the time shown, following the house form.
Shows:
3:59
